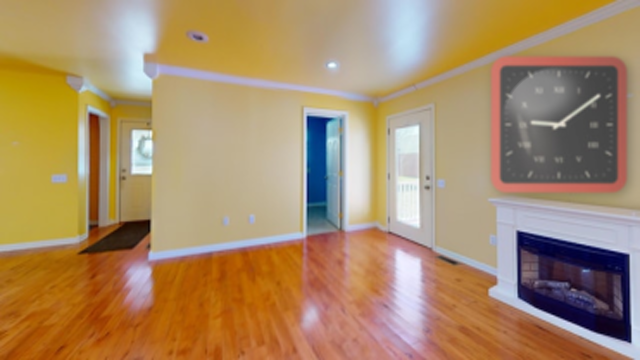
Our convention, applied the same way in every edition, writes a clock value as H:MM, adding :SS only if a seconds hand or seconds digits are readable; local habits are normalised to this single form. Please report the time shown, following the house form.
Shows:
9:09
